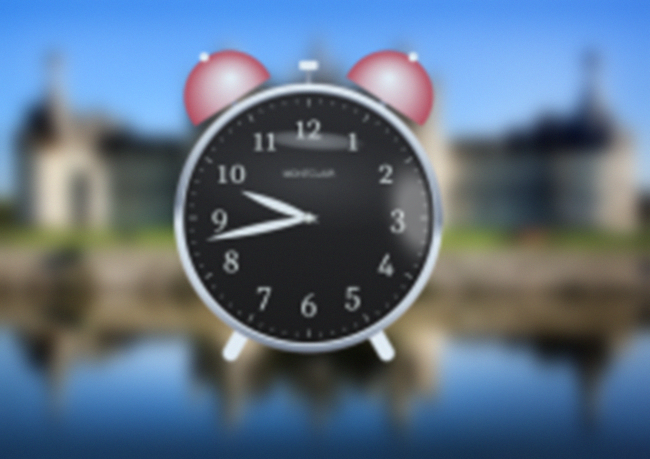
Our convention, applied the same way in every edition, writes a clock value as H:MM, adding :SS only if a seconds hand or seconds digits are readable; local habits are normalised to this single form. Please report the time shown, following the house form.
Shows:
9:43
